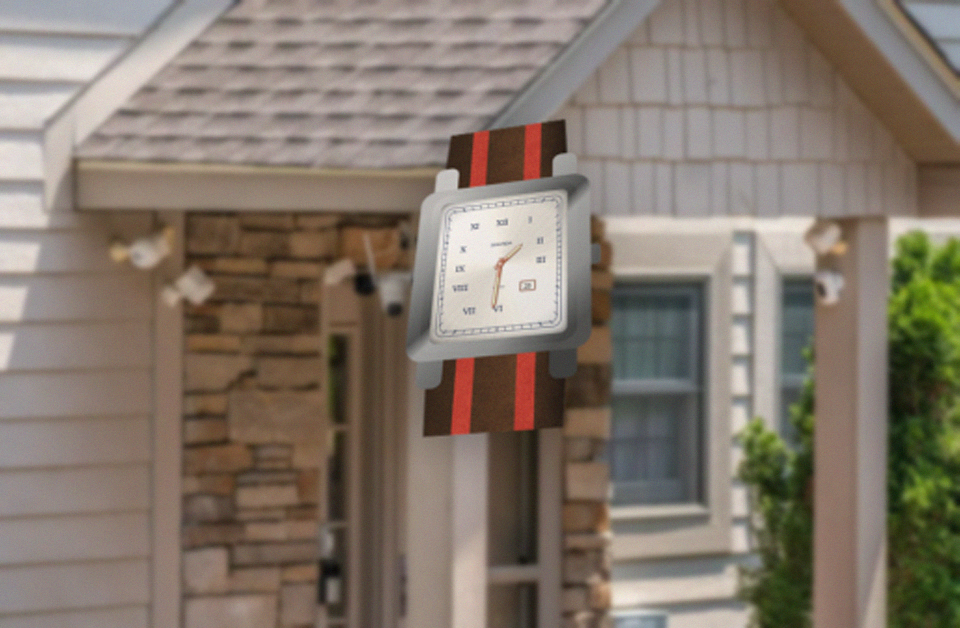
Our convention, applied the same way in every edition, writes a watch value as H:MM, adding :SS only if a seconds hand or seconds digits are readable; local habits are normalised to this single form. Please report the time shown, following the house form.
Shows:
1:31
